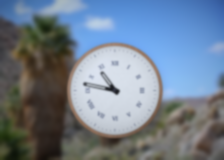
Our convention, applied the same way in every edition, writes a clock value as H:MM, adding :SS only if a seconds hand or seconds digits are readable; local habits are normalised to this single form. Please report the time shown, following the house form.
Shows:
10:47
